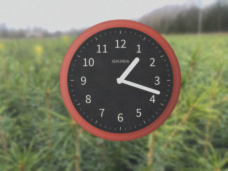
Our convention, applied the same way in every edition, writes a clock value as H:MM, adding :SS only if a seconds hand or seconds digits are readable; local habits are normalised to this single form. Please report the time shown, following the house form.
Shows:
1:18
